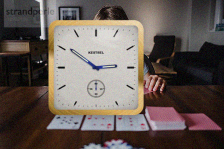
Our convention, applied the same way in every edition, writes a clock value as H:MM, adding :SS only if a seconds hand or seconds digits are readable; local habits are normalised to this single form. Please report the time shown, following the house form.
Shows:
2:51
